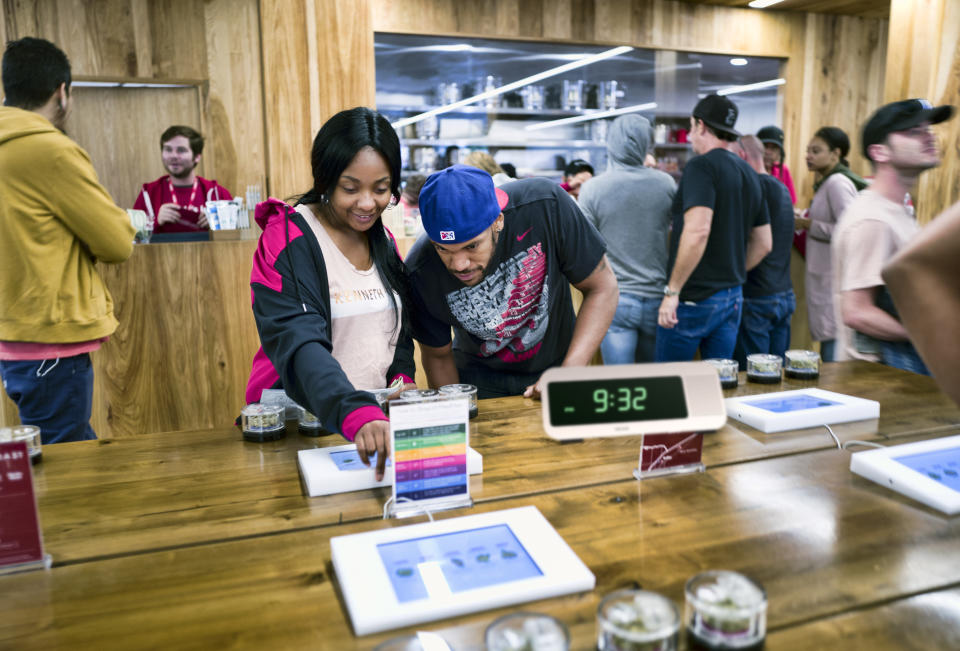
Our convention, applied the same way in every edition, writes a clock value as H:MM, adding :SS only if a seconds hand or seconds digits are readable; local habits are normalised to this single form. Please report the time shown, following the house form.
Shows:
9:32
